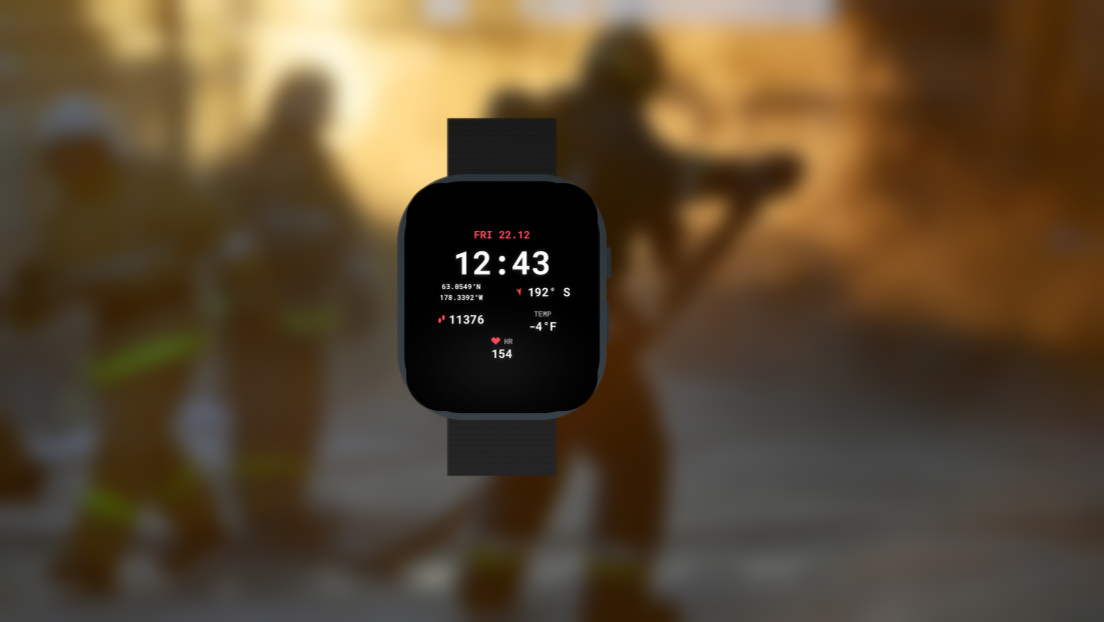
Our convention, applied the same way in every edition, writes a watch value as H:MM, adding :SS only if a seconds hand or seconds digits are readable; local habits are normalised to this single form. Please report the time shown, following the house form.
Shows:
12:43
